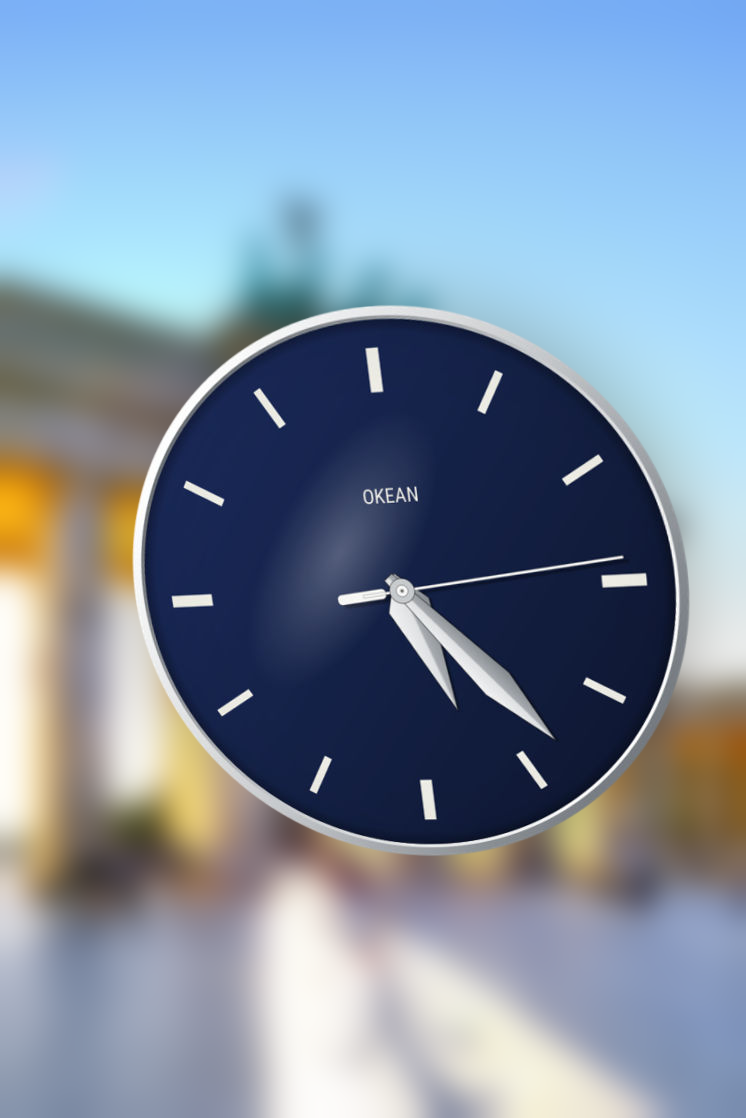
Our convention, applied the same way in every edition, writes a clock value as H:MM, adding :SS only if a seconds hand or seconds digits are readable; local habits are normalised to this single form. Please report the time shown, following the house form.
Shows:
5:23:14
